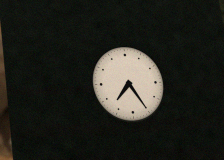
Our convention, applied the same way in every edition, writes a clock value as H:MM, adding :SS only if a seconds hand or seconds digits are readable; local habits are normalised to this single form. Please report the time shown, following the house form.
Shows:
7:25
